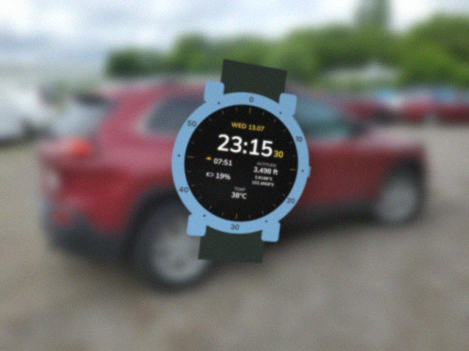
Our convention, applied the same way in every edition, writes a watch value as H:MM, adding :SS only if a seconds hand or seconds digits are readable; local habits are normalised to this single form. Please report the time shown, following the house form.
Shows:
23:15
